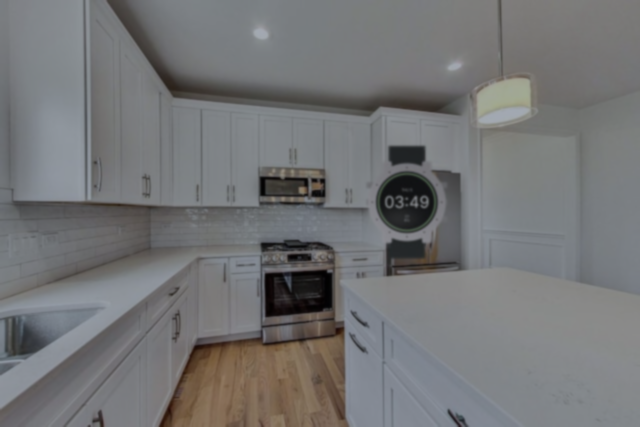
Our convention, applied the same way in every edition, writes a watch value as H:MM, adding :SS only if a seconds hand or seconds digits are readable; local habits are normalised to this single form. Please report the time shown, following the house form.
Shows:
3:49
